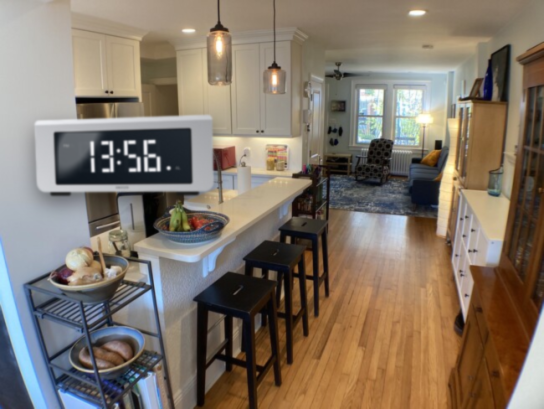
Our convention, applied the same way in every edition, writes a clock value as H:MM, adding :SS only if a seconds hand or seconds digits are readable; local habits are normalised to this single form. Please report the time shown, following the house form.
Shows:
13:56
